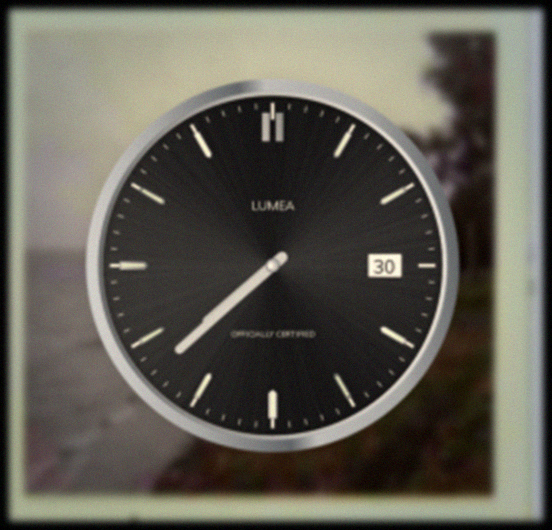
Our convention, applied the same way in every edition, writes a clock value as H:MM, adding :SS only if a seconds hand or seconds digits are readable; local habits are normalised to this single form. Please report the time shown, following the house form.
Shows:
7:38
